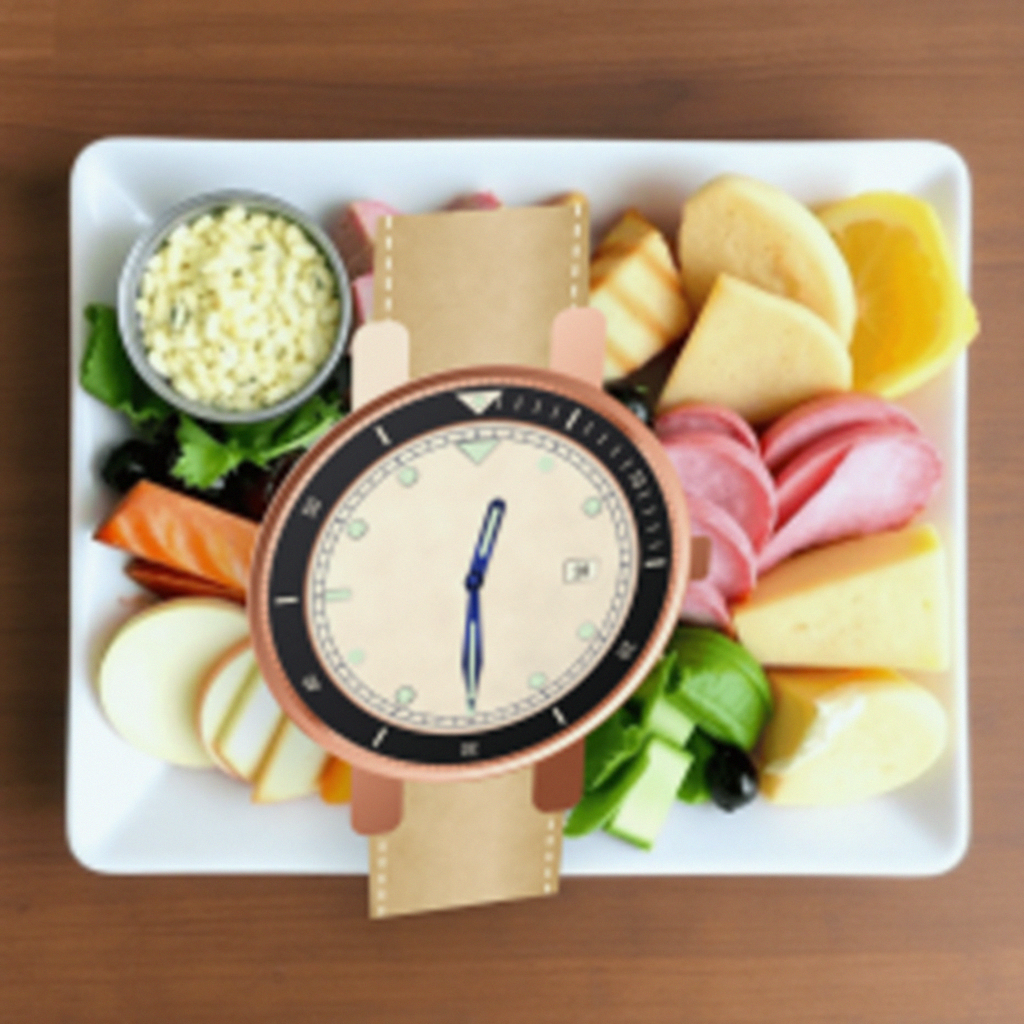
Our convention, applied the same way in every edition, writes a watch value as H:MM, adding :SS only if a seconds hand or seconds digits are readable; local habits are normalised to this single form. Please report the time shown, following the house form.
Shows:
12:30
